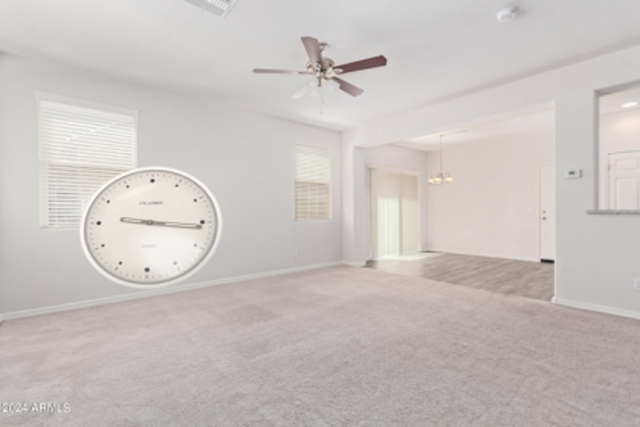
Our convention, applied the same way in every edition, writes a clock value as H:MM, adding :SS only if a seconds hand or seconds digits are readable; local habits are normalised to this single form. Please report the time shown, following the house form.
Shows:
9:16
